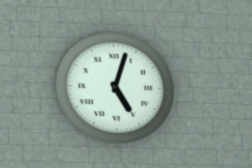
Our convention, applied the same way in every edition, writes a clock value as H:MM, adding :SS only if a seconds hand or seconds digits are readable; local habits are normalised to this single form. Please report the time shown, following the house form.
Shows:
5:03
